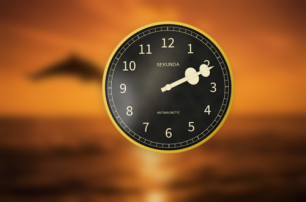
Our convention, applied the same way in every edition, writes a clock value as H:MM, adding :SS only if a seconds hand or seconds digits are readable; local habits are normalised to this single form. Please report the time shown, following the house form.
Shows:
2:11
